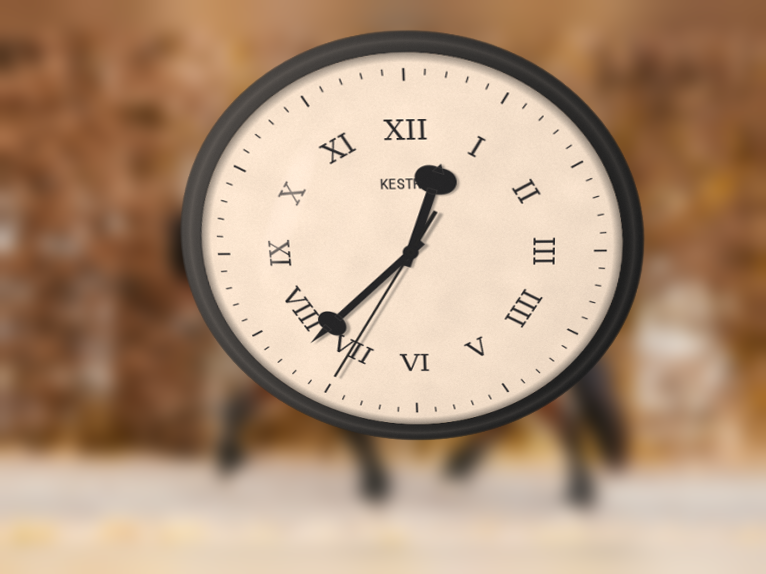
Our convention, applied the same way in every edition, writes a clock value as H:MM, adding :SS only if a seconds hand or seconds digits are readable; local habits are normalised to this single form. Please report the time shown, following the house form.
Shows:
12:37:35
